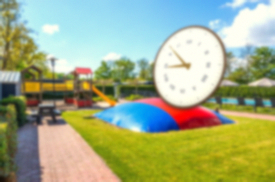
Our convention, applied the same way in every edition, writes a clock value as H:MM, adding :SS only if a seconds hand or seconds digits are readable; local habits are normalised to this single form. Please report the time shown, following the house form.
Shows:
8:52
